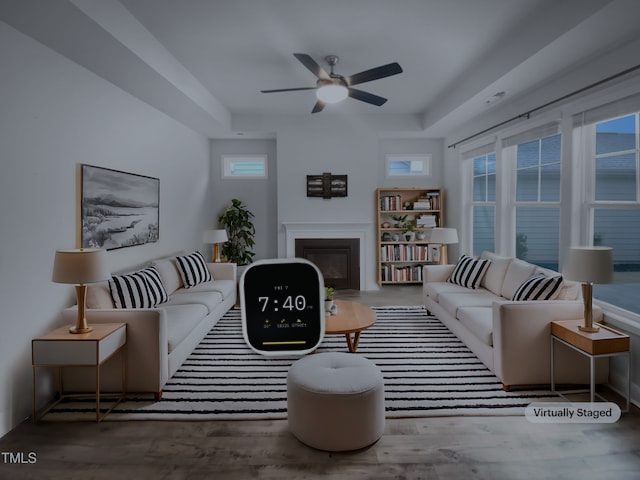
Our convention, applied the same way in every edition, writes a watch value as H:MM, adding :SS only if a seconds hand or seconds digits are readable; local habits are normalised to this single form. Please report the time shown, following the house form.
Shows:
7:40
